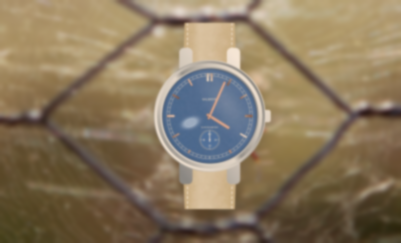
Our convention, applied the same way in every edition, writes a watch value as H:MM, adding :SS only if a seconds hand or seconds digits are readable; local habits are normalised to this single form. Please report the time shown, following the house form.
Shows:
4:04
